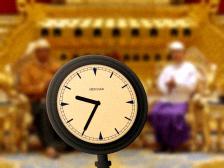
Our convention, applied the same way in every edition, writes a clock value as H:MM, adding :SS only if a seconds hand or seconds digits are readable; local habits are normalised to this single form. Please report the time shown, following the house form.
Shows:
9:35
